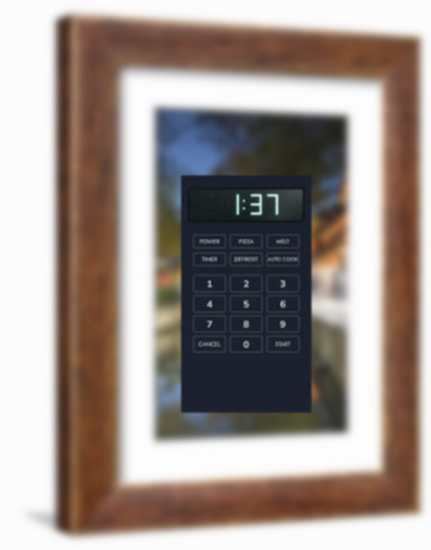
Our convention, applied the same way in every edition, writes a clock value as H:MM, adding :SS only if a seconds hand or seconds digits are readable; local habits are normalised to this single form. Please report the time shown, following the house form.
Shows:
1:37
